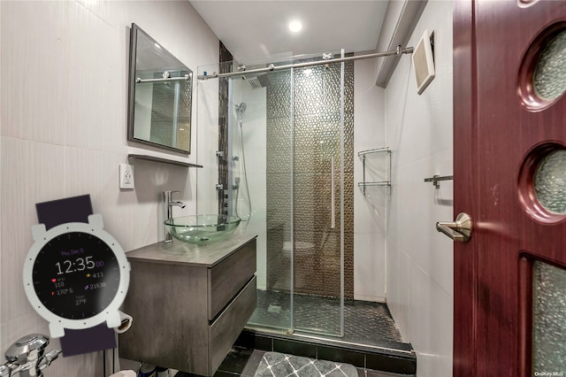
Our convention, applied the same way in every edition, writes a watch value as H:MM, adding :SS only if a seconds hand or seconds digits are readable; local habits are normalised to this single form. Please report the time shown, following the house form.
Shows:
12:35
